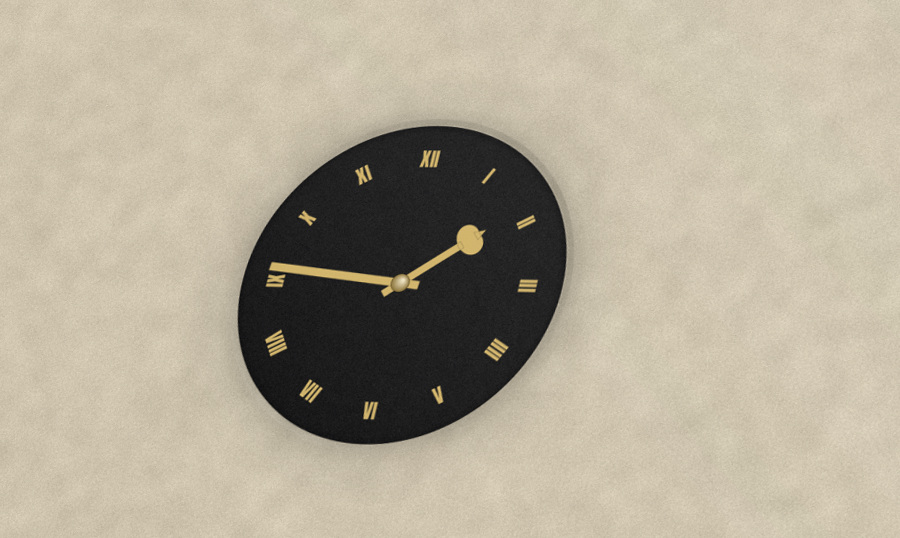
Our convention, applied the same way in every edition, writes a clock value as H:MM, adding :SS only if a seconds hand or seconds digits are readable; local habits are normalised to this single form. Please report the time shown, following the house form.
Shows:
1:46
